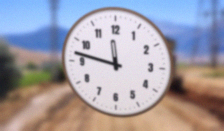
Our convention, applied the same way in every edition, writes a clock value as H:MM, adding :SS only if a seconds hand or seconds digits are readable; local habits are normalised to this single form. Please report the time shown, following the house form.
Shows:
11:47
